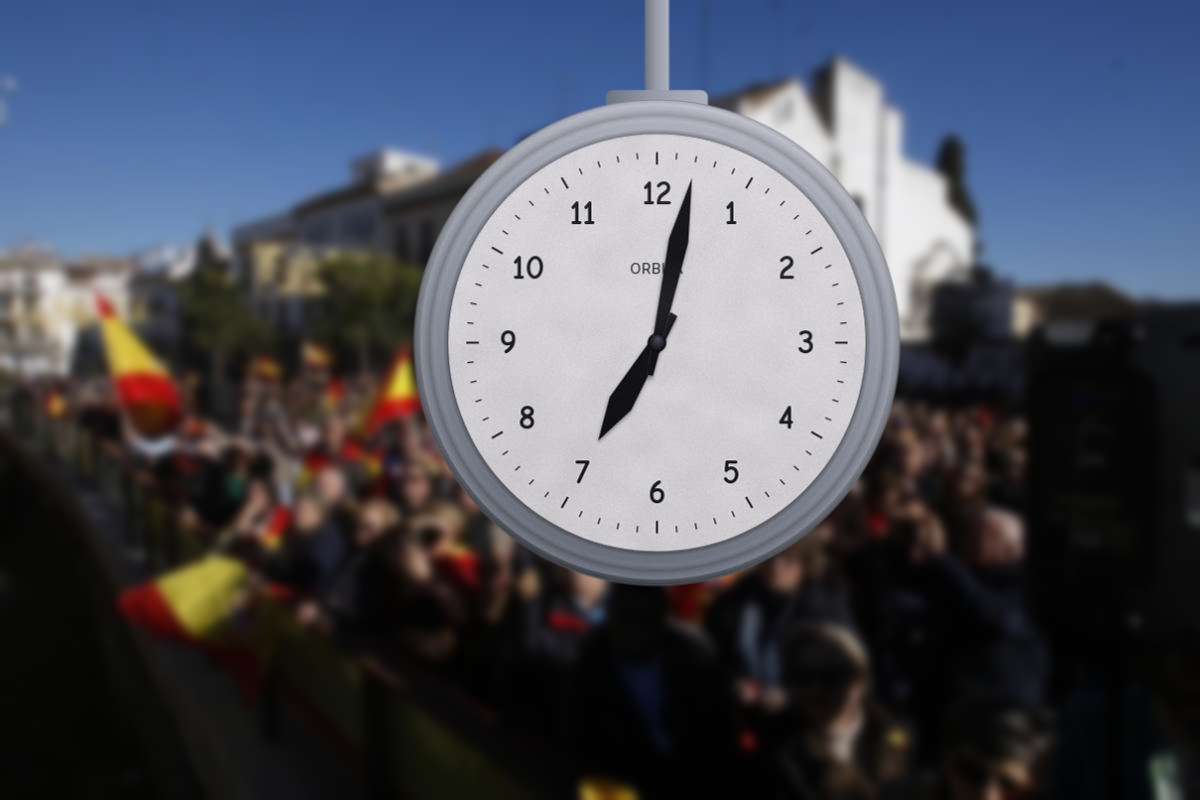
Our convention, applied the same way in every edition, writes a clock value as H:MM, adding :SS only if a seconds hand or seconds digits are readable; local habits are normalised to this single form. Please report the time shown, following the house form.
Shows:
7:02
